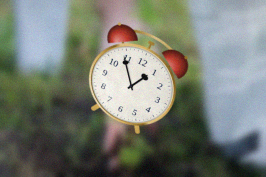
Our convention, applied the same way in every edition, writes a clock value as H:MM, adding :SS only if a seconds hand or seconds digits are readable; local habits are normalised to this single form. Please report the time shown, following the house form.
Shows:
12:54
